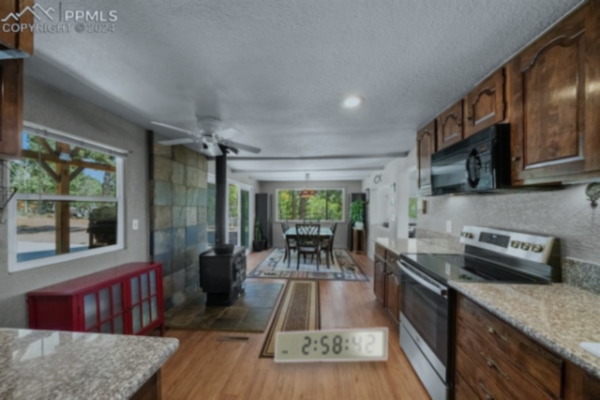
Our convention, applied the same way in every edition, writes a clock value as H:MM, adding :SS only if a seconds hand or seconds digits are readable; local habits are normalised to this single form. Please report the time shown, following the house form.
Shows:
2:58:42
